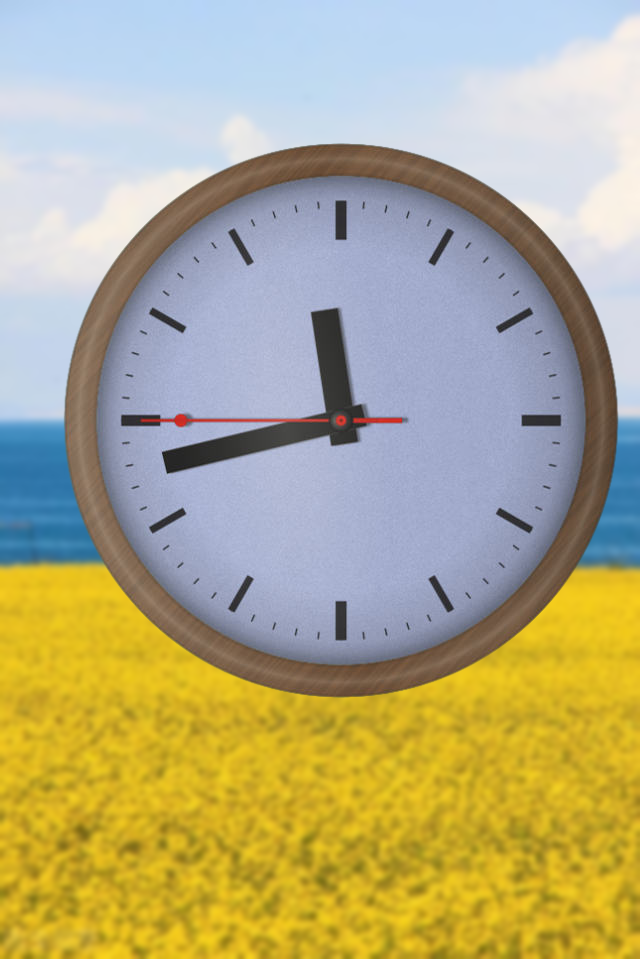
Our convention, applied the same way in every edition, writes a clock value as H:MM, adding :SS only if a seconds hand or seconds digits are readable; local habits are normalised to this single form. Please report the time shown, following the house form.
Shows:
11:42:45
